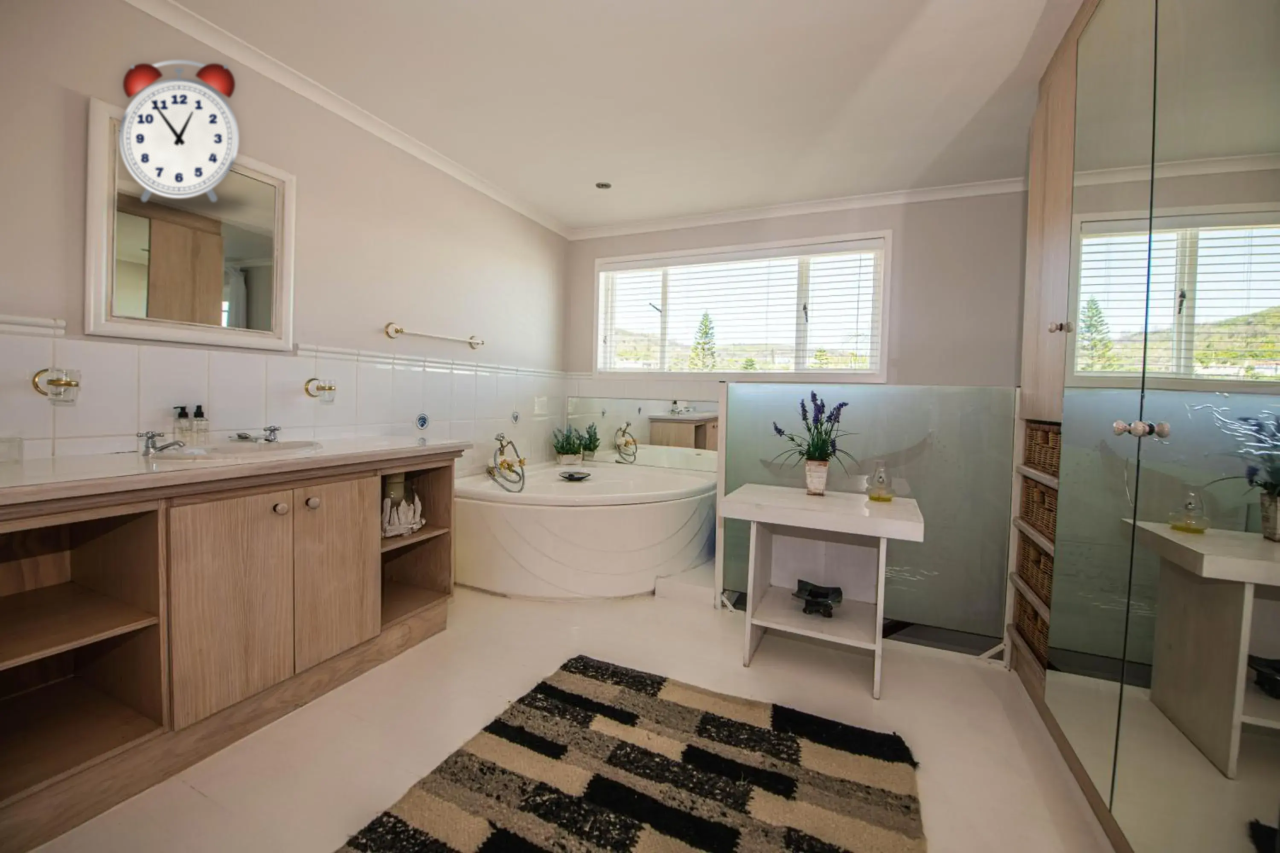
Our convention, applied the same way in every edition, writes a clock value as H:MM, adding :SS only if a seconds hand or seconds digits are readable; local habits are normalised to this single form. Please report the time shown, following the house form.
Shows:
12:54
